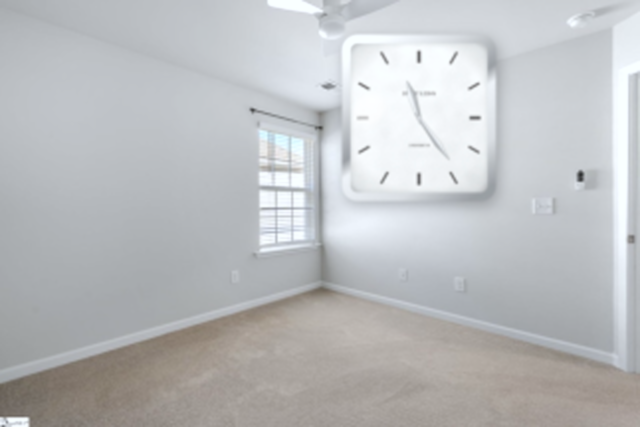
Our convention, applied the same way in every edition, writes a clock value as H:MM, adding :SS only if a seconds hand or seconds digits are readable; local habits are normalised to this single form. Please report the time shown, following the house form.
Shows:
11:24
